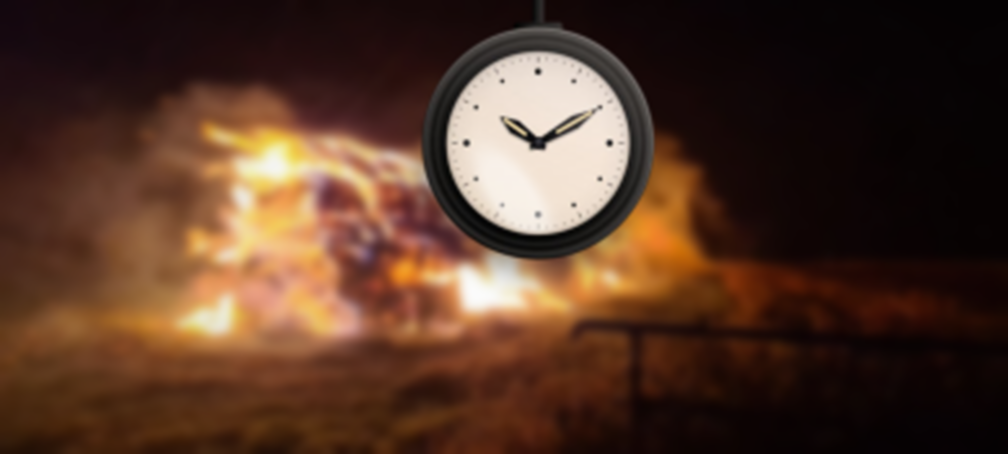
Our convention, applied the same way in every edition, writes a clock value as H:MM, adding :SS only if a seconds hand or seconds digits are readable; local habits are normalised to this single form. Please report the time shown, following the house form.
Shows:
10:10
